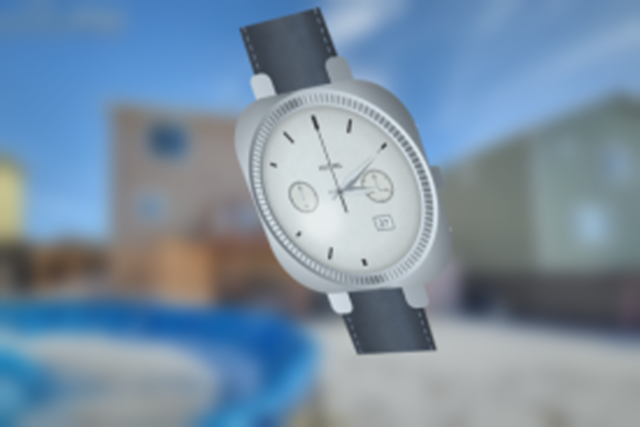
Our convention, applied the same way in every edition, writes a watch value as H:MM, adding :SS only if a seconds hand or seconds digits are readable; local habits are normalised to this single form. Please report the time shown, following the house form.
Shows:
3:10
